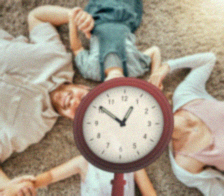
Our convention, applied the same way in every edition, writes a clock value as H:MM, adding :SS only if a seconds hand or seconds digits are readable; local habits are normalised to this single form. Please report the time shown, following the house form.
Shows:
12:51
